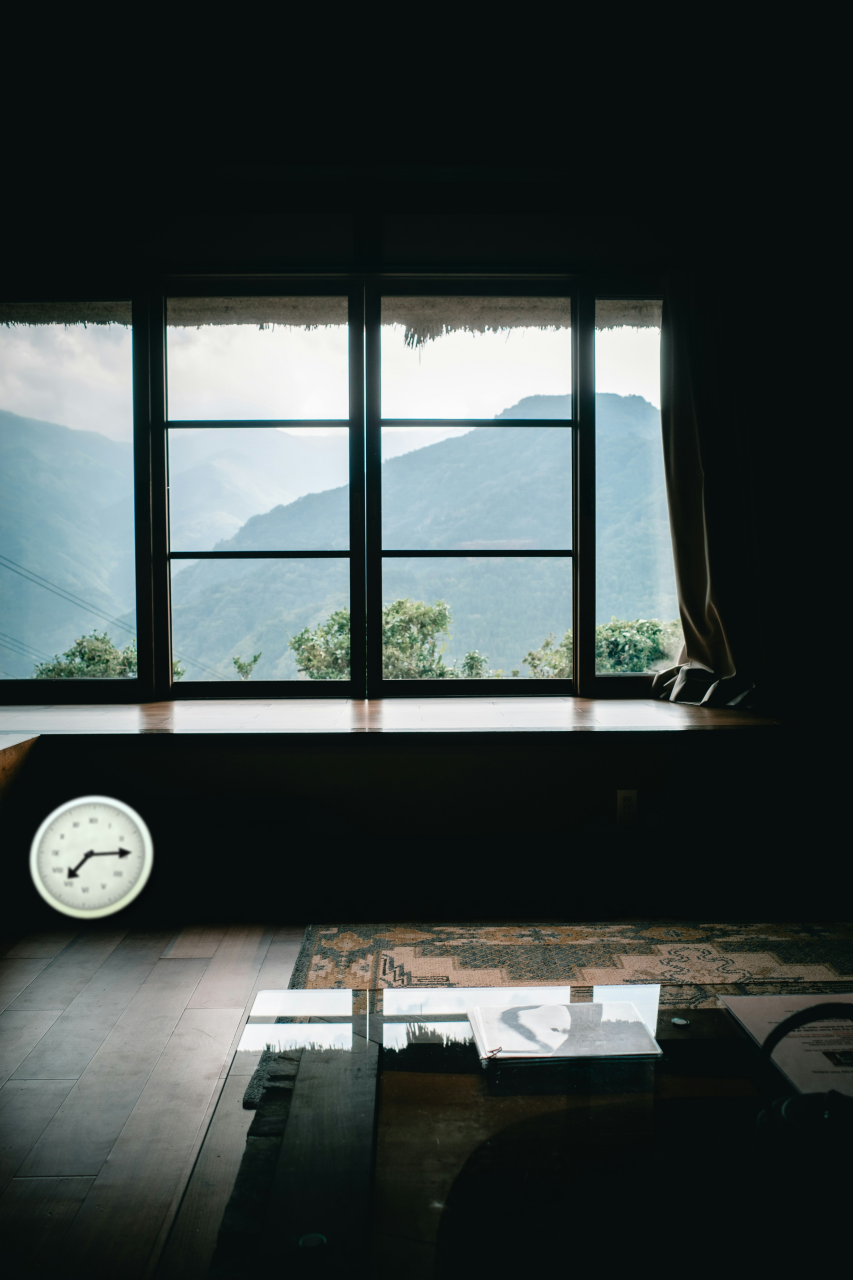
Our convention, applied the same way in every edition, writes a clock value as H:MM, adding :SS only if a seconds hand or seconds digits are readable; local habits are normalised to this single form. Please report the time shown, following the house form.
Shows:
7:14
